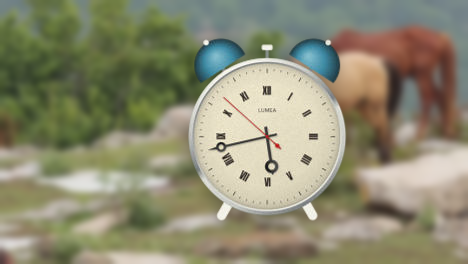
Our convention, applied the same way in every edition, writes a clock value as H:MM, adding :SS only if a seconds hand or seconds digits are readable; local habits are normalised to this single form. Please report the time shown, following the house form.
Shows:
5:42:52
